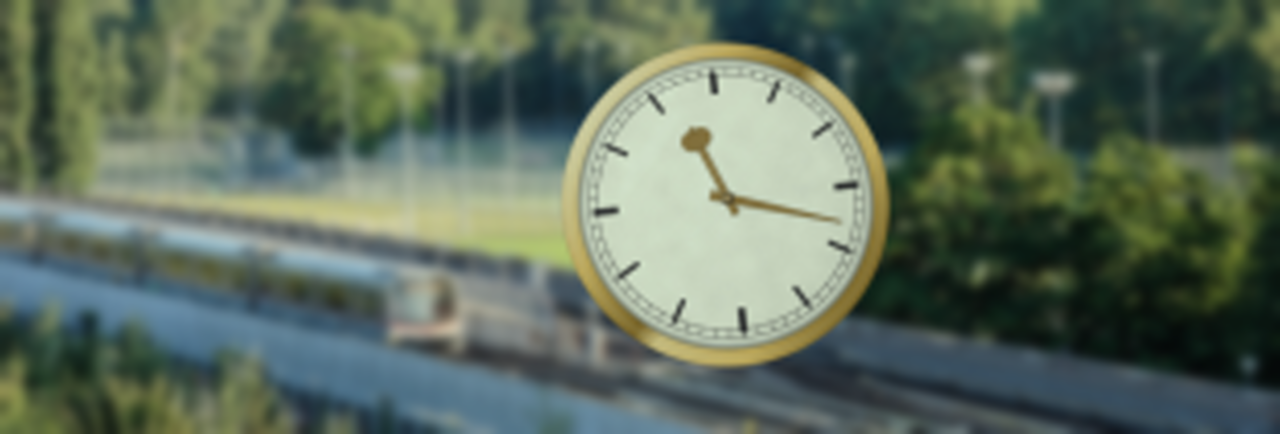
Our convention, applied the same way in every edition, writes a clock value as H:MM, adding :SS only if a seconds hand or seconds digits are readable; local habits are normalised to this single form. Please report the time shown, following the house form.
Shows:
11:18
